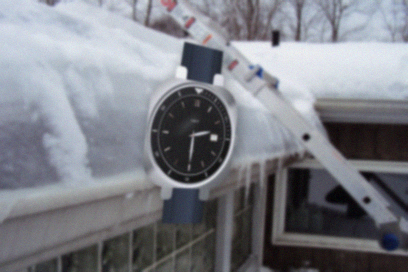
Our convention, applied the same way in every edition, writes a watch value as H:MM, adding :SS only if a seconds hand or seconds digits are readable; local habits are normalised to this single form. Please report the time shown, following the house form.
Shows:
2:30
